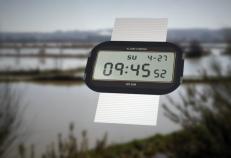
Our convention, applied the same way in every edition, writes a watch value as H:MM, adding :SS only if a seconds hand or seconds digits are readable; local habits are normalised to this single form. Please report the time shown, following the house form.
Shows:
9:45:52
